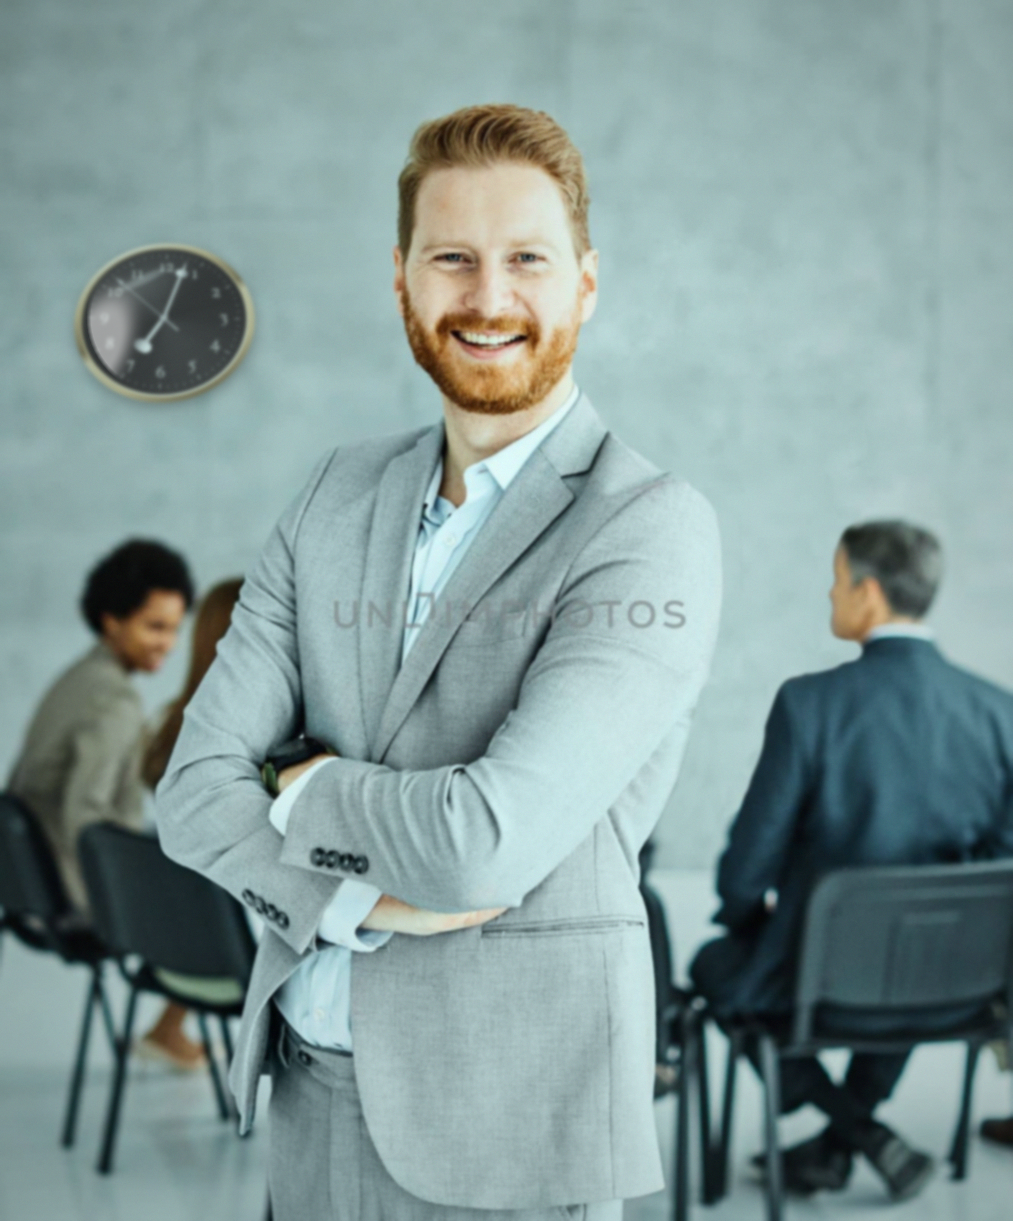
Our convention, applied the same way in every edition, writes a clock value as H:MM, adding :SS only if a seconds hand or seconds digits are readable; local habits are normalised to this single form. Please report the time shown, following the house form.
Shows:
7:02:52
